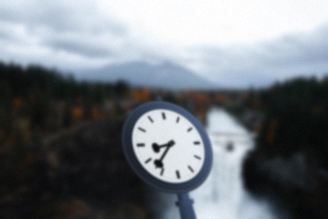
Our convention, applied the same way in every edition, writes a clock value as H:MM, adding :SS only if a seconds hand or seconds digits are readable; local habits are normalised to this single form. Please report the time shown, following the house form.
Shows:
8:37
